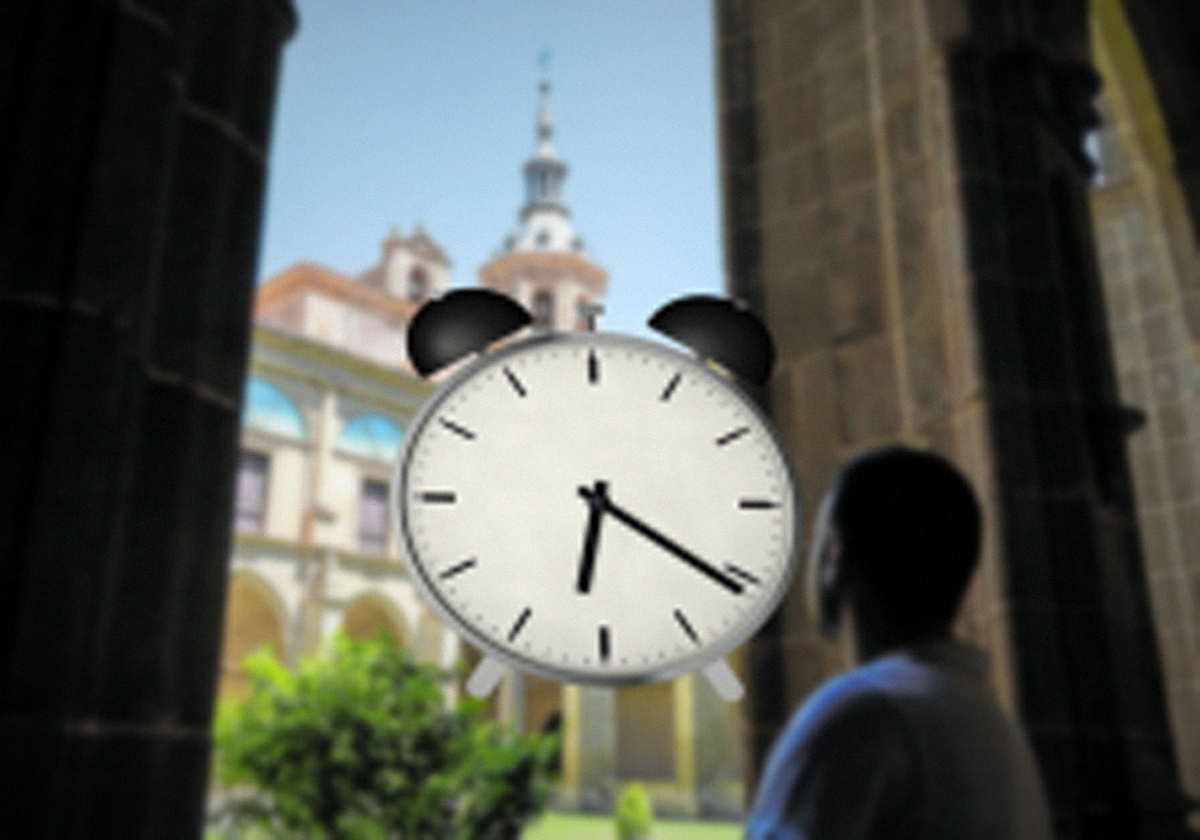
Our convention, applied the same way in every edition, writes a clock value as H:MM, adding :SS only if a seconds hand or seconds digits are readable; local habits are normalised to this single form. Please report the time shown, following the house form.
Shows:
6:21
